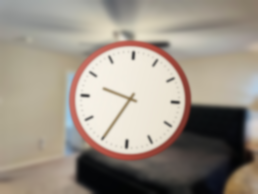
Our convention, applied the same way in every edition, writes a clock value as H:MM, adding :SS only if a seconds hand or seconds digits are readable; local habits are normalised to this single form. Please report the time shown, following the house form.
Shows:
9:35
